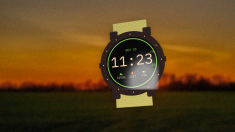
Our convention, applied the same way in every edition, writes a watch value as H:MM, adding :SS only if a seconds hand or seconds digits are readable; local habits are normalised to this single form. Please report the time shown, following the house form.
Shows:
11:23
